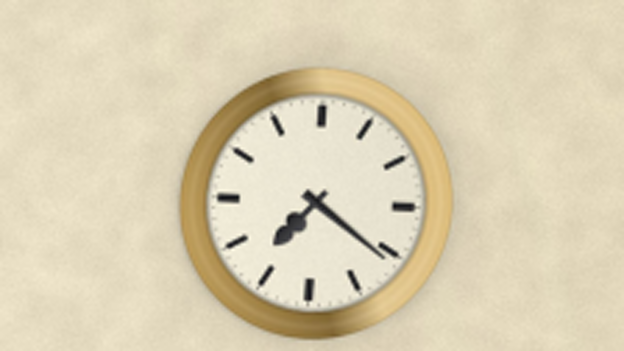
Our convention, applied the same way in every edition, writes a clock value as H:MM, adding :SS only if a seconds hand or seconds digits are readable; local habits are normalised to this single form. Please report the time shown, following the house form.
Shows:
7:21
